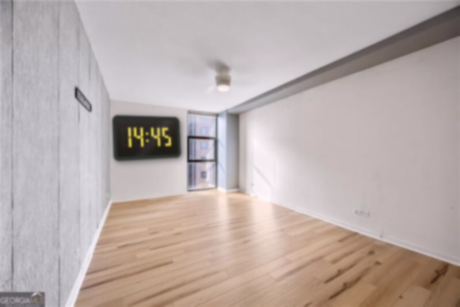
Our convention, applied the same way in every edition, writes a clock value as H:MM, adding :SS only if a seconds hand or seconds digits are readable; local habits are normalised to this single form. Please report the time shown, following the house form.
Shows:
14:45
